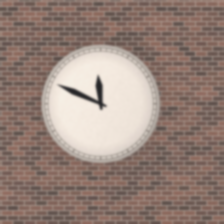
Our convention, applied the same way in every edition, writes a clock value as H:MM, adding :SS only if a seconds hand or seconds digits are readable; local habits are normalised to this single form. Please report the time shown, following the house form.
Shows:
11:49
